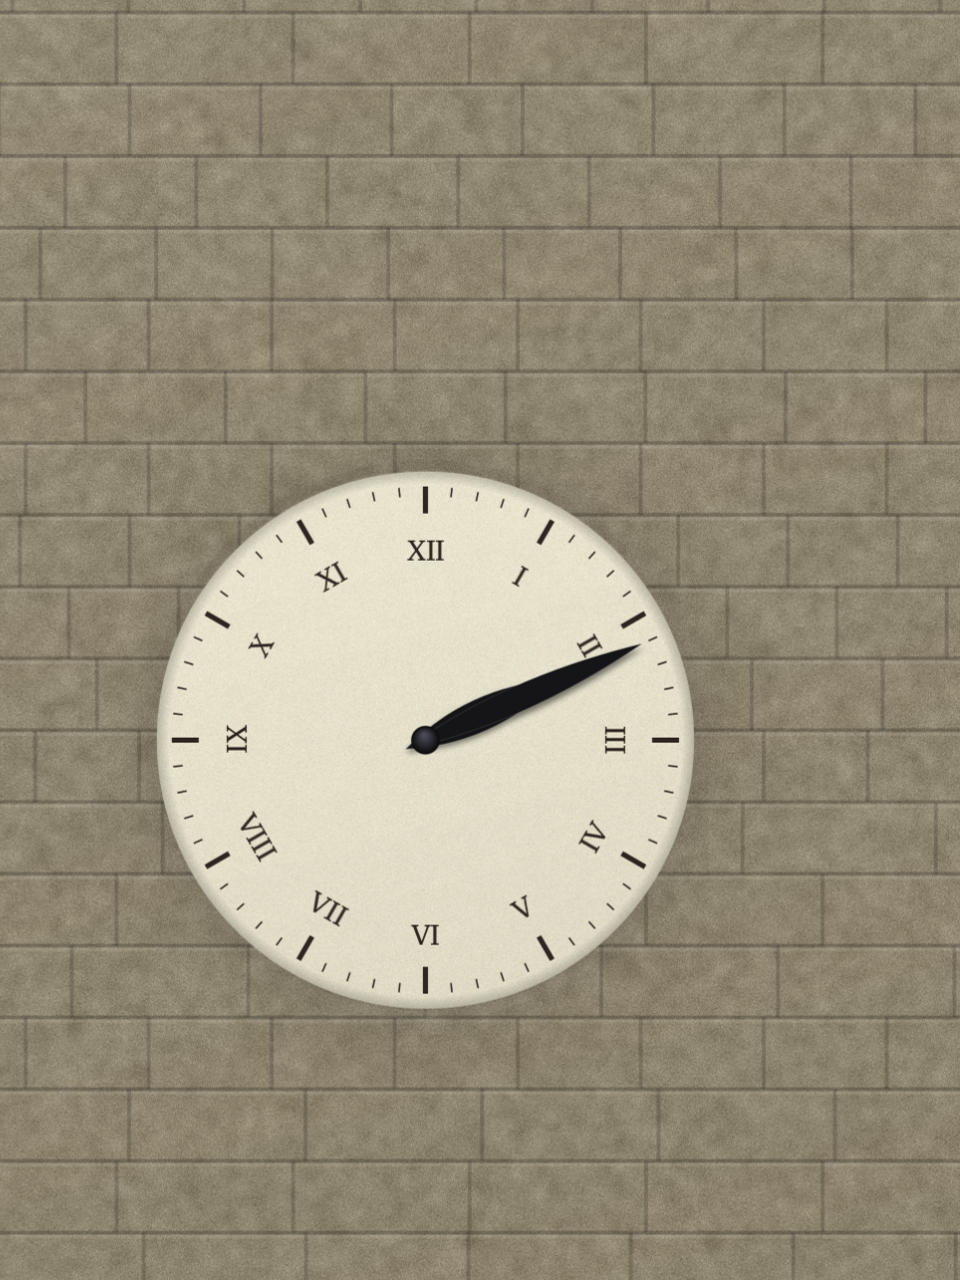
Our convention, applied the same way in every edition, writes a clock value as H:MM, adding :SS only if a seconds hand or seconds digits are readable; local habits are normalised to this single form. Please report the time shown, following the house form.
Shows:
2:11
